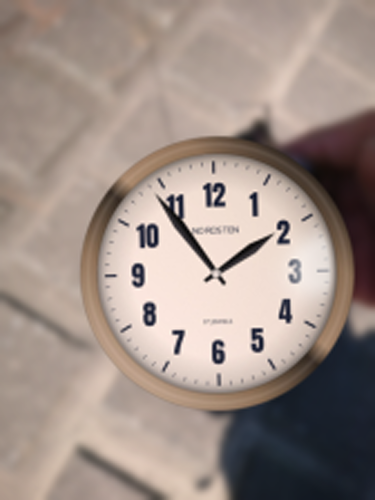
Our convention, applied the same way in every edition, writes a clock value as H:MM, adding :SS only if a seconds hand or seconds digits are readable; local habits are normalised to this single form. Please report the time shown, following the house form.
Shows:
1:54
